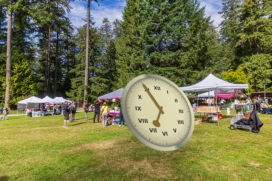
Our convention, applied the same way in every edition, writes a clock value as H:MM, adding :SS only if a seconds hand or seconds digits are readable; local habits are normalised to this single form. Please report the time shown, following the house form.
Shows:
6:55
